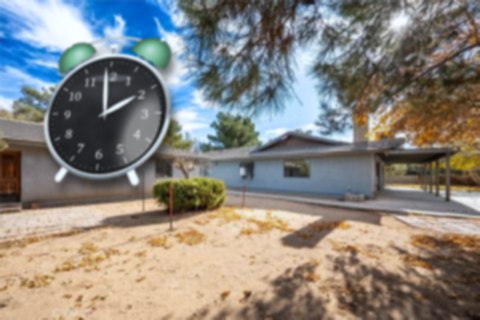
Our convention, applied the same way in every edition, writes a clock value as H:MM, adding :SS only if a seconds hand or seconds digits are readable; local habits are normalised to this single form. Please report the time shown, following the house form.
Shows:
1:59
